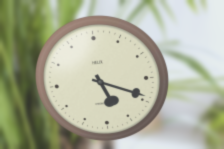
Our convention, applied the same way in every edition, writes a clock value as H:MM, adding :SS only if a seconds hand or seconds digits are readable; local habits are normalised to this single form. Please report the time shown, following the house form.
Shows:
5:19
